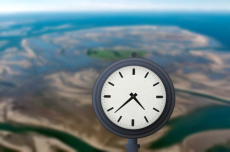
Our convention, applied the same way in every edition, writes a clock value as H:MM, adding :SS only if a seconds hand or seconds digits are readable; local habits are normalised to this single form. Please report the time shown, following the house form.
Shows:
4:38
